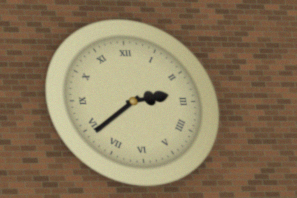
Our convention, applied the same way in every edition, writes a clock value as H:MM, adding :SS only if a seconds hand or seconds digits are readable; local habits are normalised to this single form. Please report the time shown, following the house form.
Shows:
2:39
